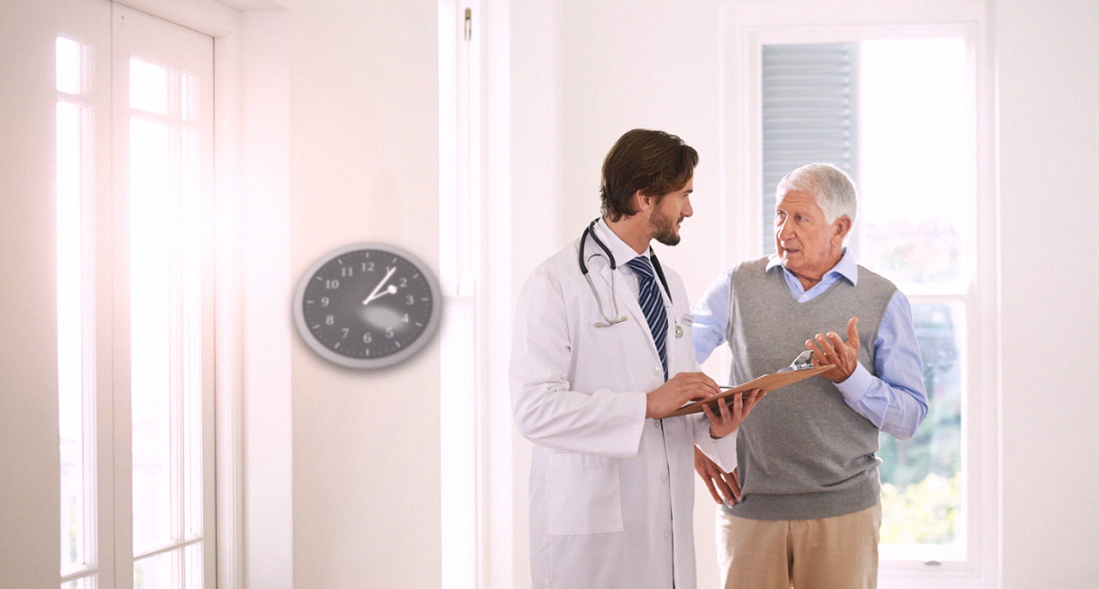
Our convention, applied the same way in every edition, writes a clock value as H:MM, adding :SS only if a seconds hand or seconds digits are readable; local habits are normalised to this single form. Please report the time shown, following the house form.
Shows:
2:06
